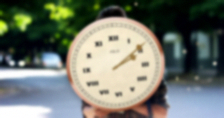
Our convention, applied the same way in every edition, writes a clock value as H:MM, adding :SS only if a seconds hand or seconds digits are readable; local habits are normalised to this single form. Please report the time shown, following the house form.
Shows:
2:09
